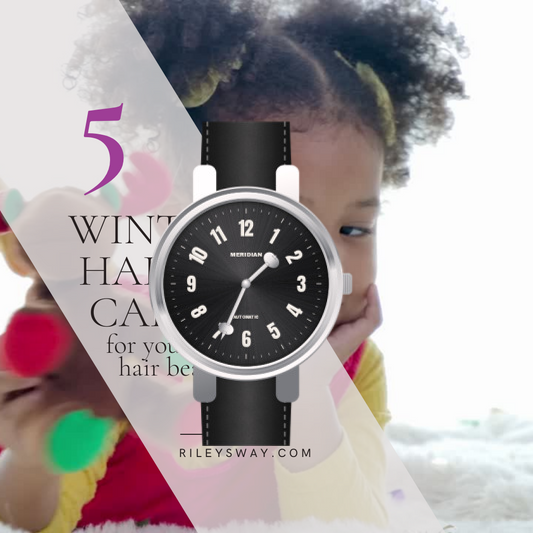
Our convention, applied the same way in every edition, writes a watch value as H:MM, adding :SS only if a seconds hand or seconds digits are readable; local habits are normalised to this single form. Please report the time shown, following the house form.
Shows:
1:34
